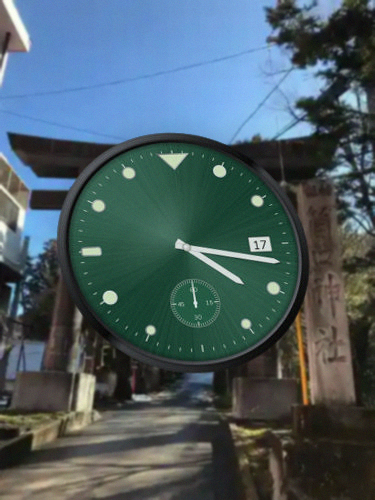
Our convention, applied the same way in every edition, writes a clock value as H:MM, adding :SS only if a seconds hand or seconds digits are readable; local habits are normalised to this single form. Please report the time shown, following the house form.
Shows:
4:17
